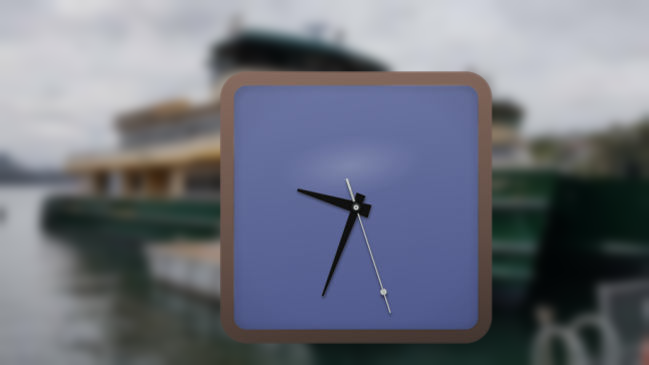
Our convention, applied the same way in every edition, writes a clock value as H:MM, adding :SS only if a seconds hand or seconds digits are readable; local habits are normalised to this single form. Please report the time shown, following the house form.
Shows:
9:33:27
